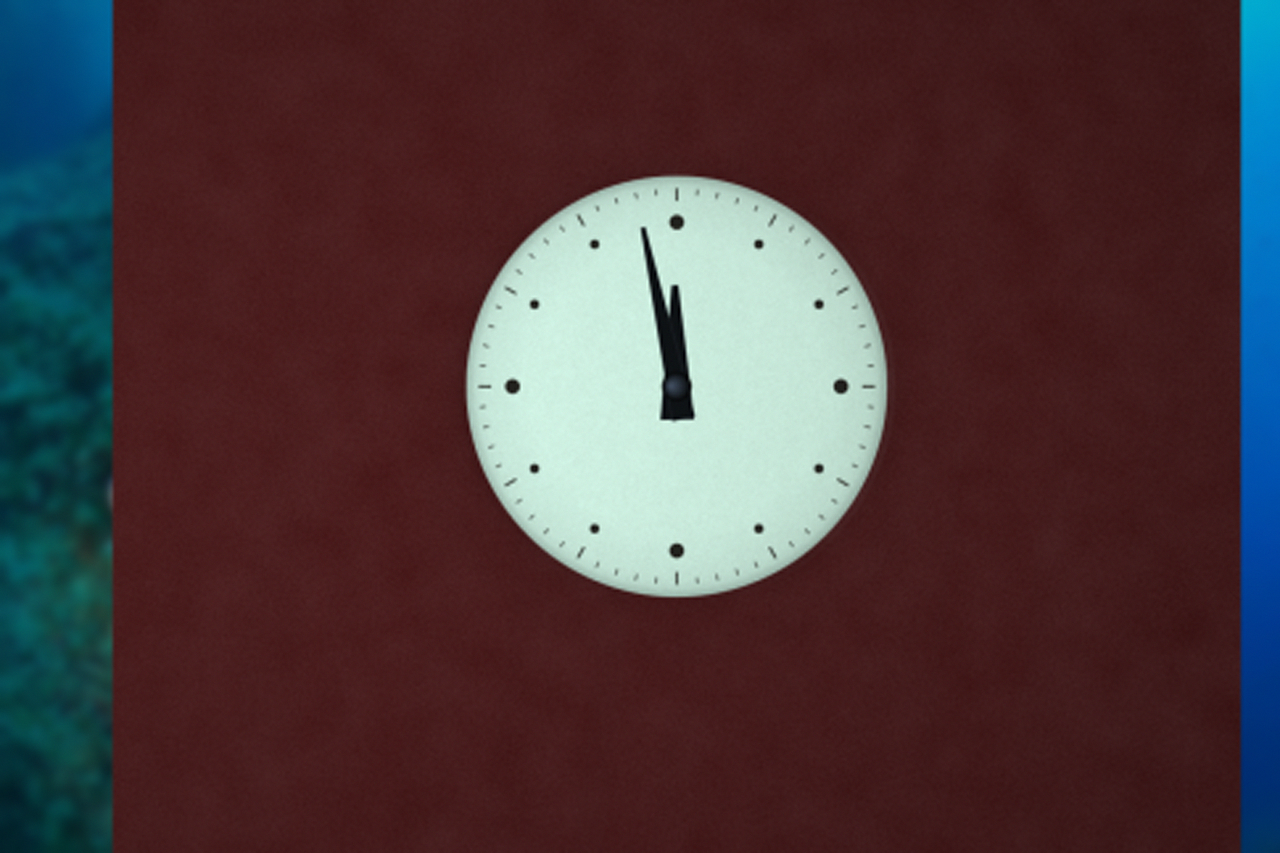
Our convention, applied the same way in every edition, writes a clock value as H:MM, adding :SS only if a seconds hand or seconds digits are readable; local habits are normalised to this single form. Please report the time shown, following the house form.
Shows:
11:58
